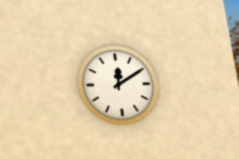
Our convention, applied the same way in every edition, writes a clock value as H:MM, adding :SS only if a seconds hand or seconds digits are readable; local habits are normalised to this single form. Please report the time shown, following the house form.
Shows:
12:10
